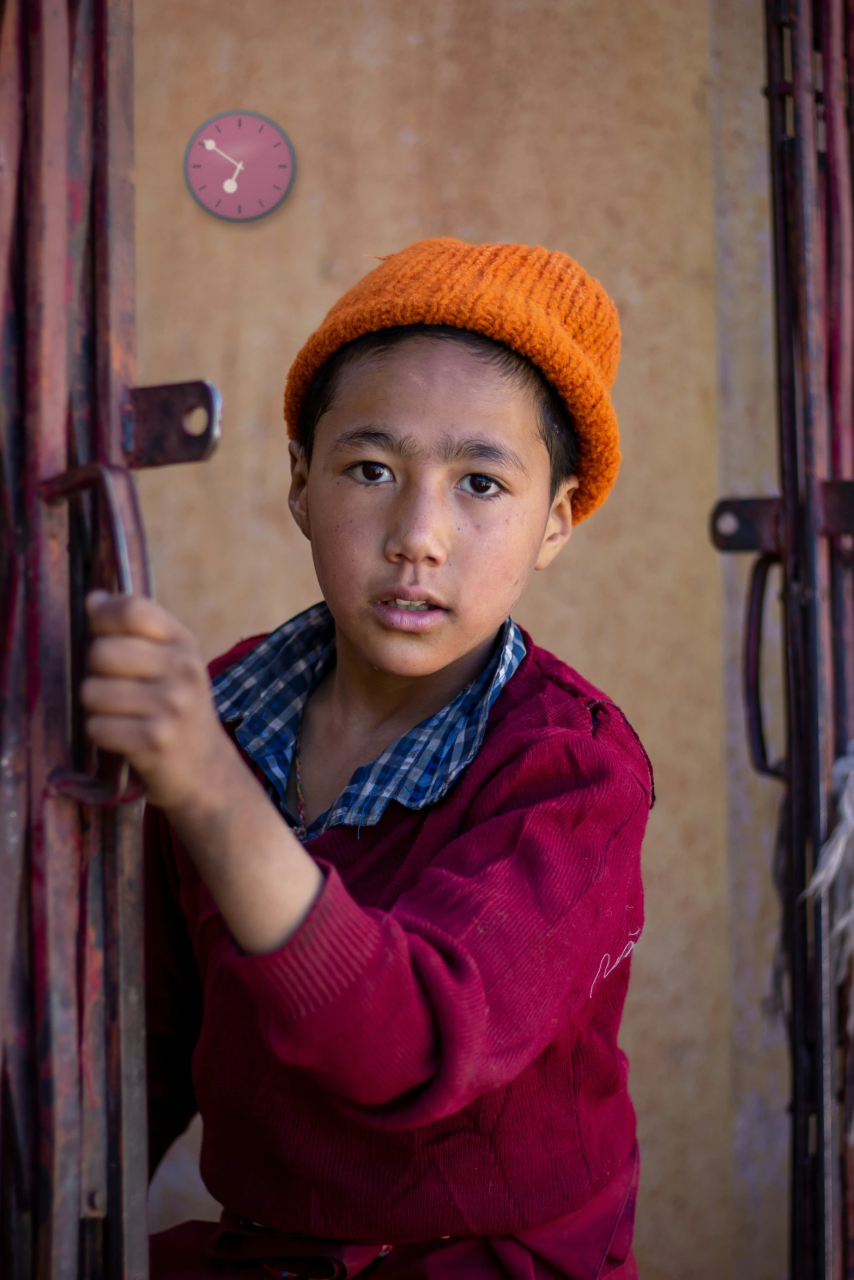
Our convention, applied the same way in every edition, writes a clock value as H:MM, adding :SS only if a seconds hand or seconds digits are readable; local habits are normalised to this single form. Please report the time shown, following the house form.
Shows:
6:51
